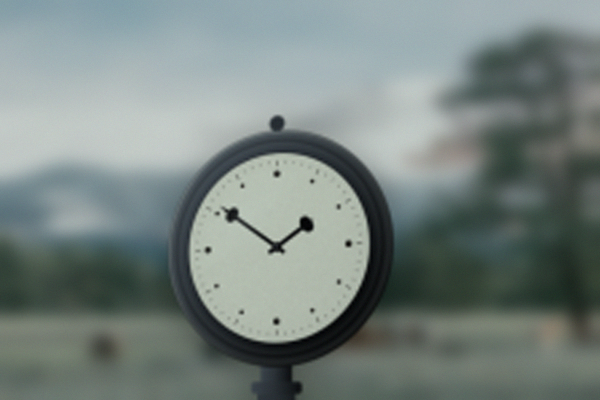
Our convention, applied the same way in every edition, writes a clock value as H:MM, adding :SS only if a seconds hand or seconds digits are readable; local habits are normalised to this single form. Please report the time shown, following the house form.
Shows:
1:51
